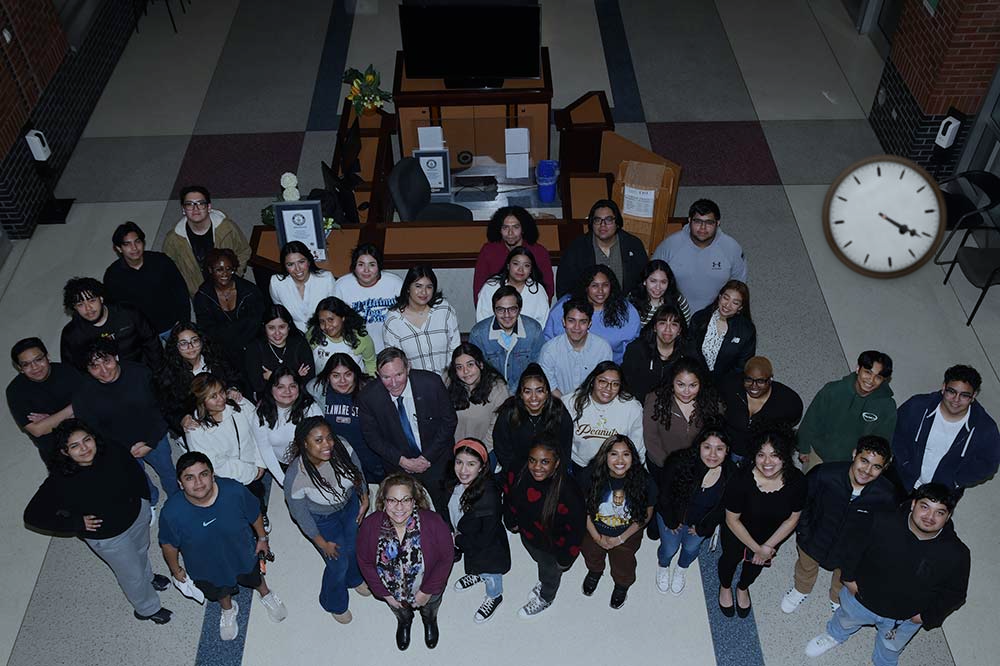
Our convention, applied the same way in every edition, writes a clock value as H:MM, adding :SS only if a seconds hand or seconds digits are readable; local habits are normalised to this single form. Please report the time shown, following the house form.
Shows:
4:21
